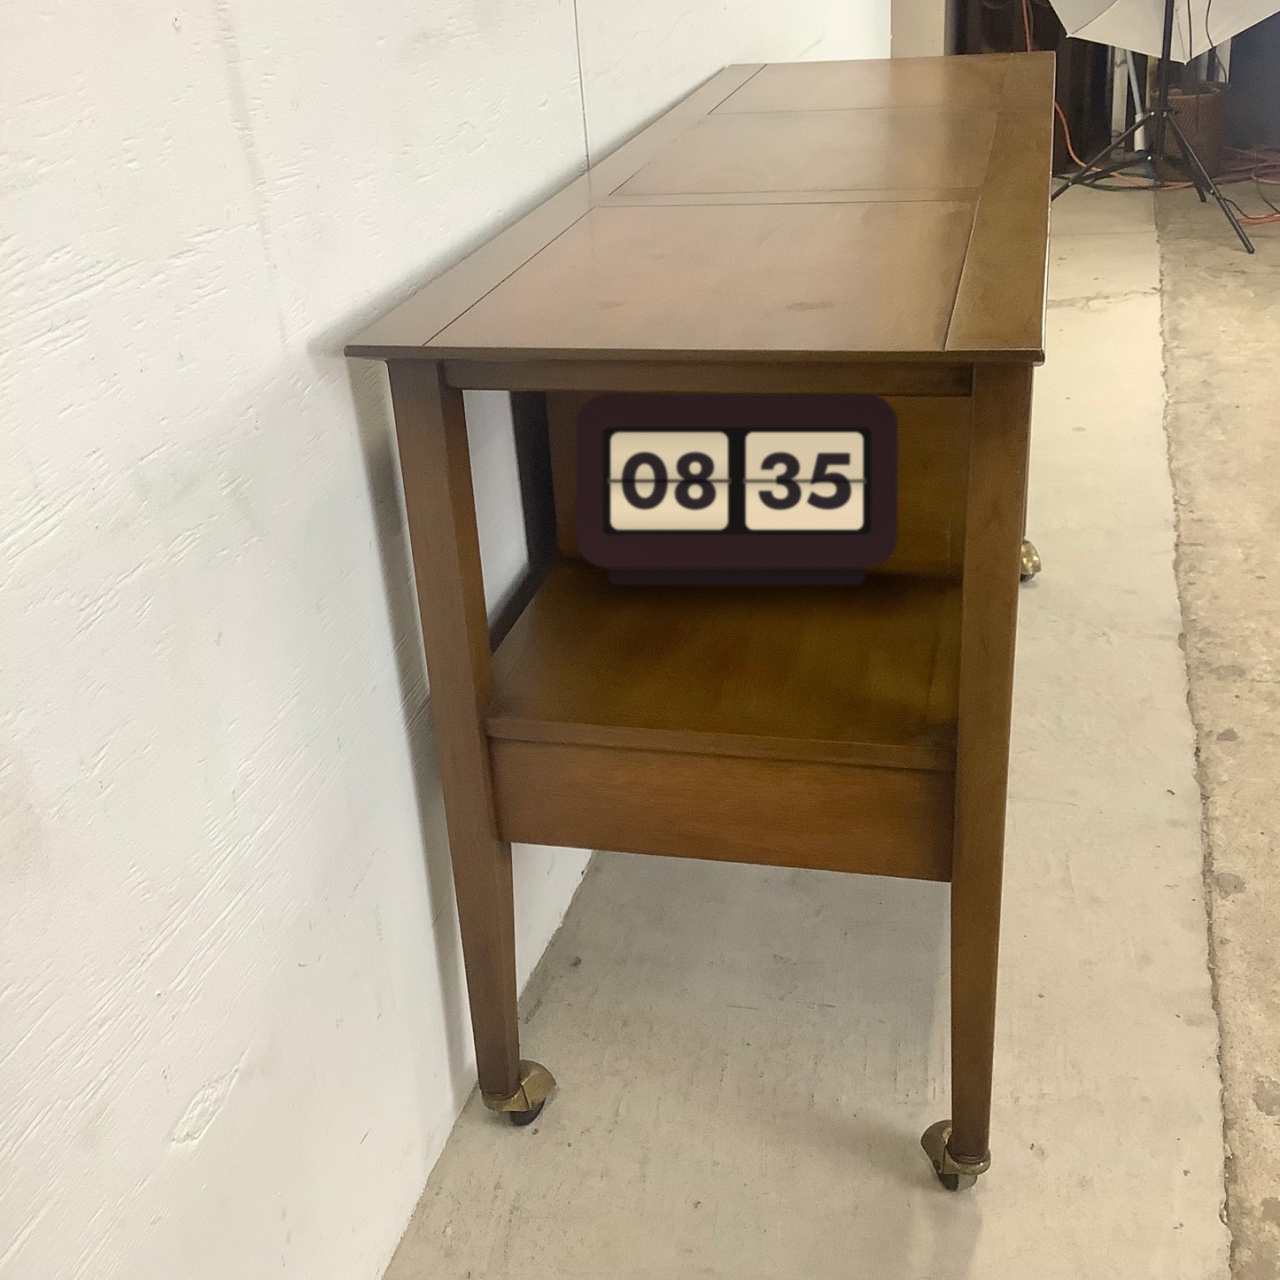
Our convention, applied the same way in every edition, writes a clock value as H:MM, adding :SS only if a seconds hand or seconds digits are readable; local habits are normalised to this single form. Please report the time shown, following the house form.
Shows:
8:35
